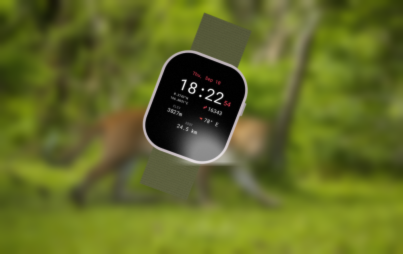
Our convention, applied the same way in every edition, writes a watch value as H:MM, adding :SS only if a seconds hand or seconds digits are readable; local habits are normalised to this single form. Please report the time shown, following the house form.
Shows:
18:22
